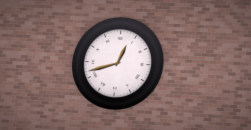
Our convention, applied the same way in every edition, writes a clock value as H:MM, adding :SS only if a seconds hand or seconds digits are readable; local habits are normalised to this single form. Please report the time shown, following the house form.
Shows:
12:42
